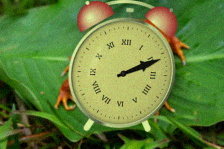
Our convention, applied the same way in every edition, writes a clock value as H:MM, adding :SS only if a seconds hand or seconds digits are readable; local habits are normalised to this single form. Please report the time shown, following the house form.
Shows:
2:11
